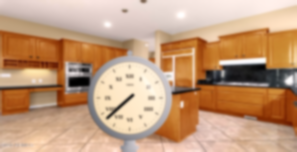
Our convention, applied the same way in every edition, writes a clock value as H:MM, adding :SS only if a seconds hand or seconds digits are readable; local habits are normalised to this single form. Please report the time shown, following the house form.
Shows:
7:38
